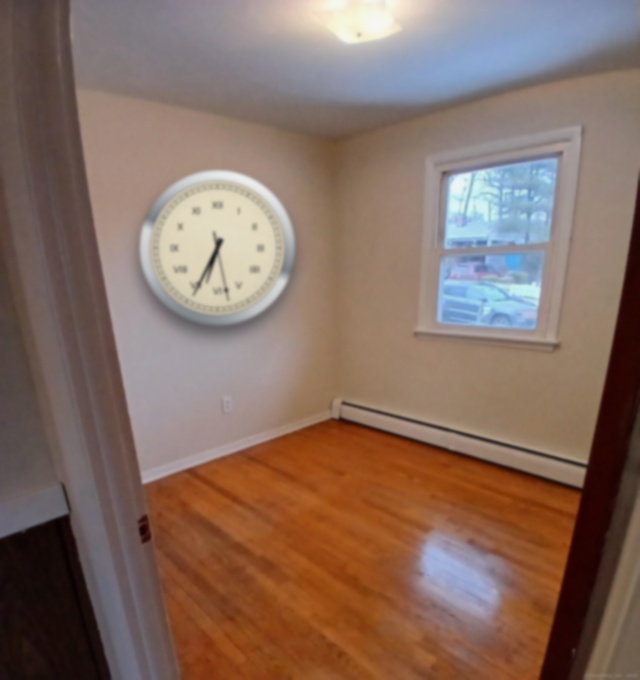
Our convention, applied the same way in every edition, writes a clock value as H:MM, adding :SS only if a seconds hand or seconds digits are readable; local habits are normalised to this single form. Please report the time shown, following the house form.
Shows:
6:34:28
